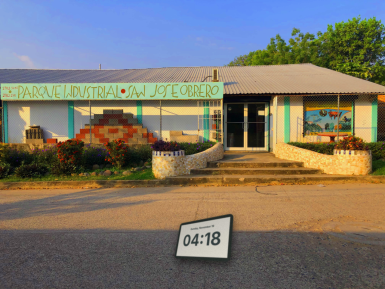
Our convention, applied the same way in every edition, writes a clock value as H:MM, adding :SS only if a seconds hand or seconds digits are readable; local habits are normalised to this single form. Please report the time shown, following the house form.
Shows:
4:18
